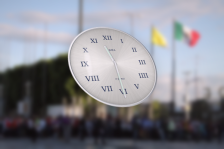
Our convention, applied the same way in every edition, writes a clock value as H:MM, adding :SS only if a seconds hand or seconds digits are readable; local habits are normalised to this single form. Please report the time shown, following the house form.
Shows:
11:30
